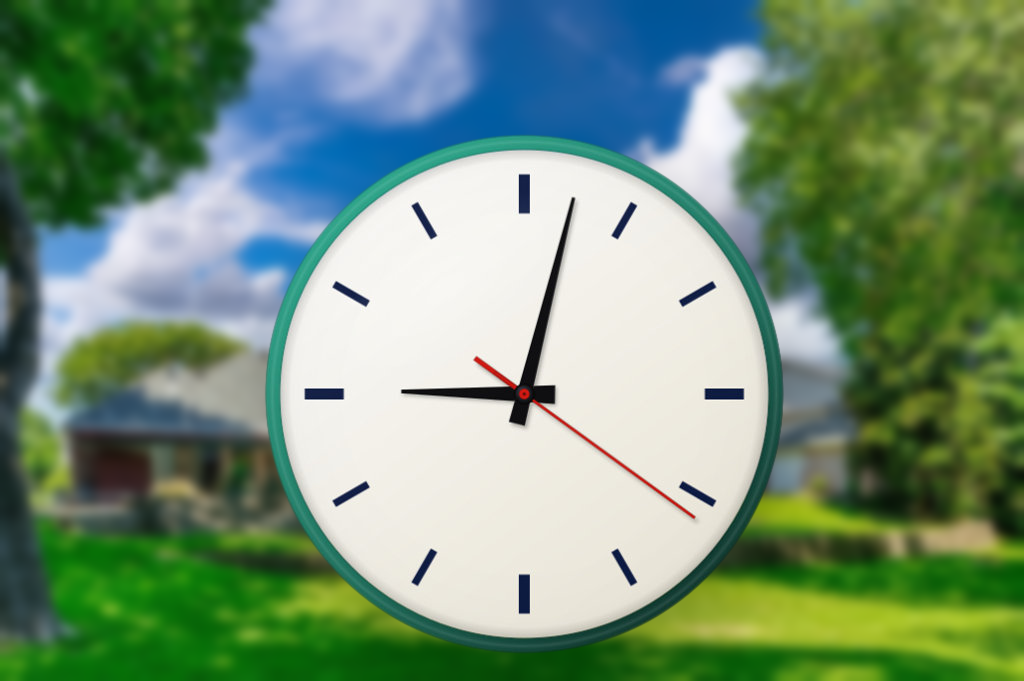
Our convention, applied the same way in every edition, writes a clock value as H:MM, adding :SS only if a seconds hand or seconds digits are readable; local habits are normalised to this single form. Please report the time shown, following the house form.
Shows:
9:02:21
